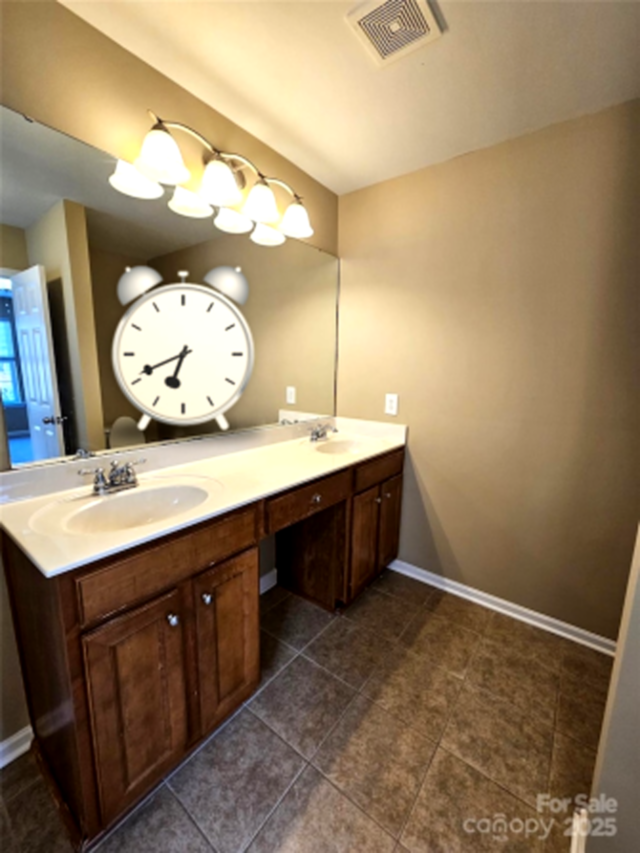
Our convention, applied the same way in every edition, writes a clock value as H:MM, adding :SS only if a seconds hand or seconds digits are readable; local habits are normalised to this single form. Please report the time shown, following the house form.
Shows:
6:41
